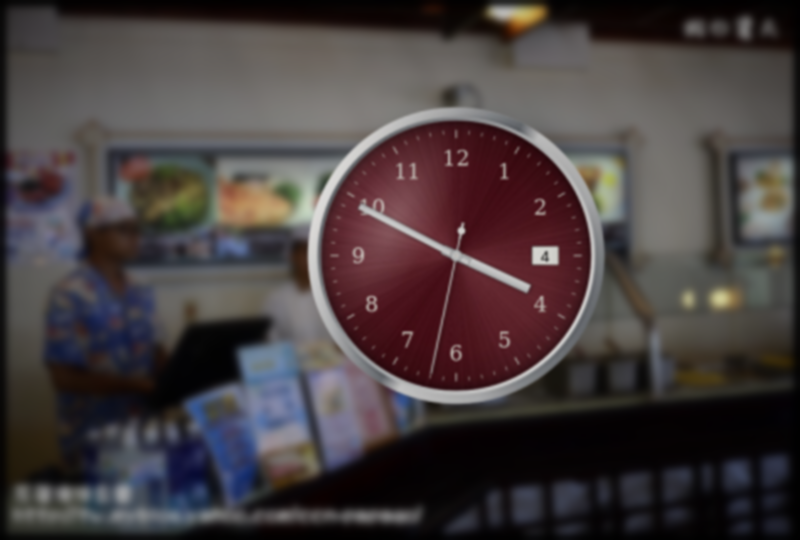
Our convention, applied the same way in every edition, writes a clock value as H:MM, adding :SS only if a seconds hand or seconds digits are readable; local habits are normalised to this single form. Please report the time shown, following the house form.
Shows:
3:49:32
